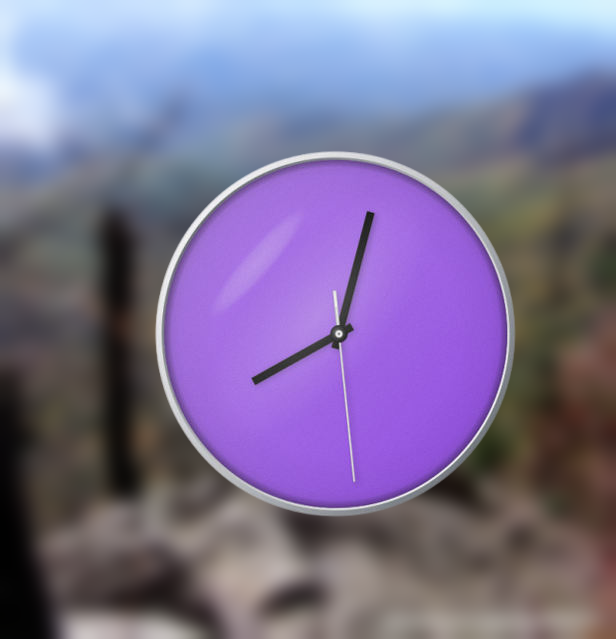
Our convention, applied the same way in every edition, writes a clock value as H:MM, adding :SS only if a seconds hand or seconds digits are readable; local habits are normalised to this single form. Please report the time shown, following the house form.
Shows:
8:02:29
